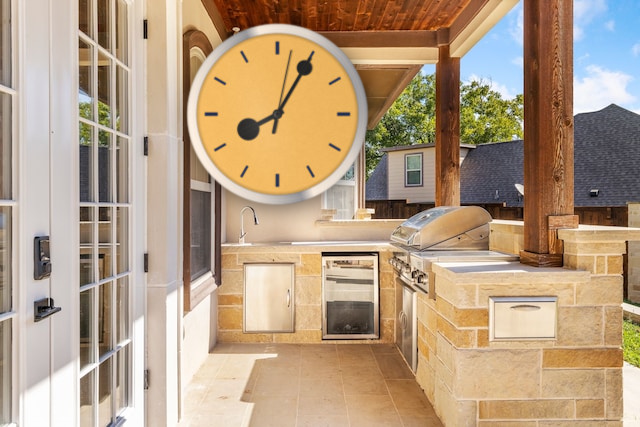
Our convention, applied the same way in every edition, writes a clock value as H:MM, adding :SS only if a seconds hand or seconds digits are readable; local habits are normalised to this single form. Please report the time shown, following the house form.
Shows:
8:05:02
